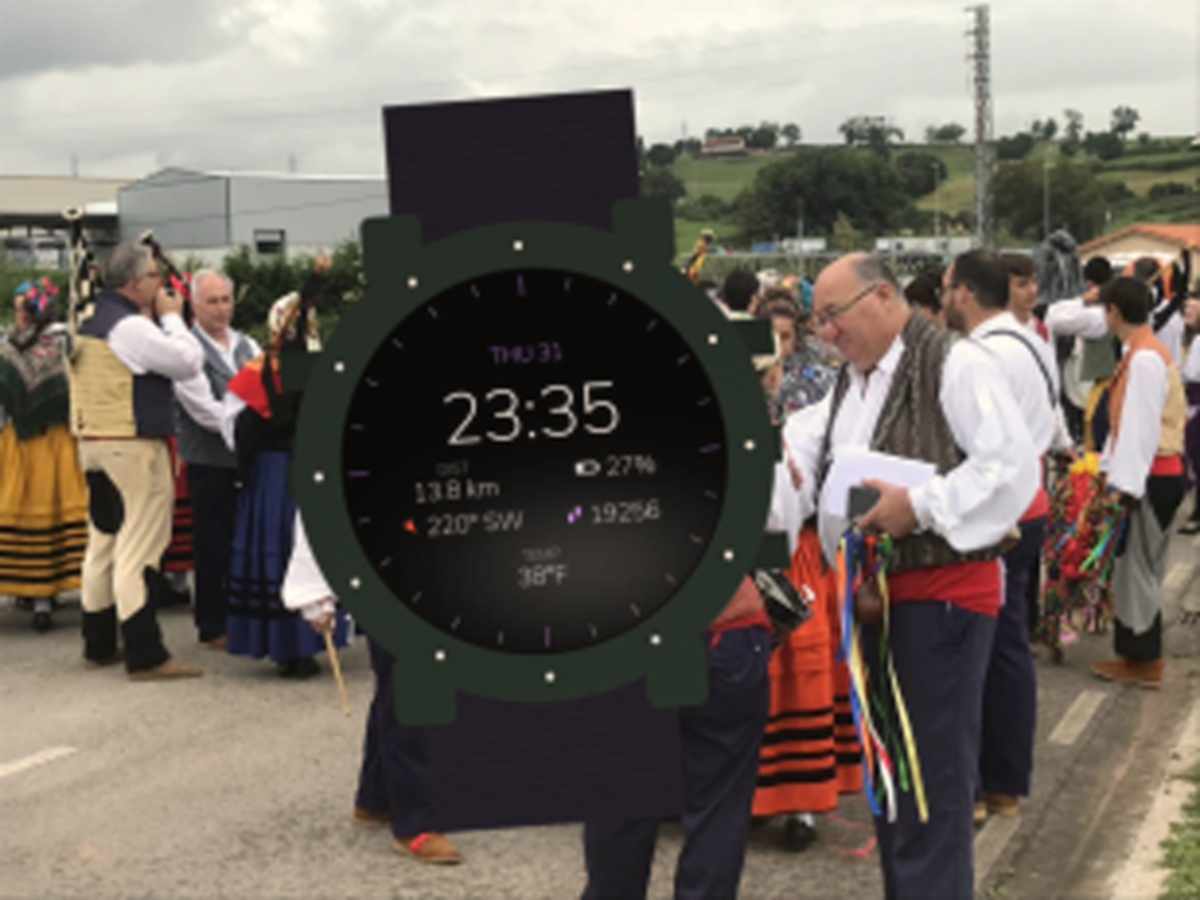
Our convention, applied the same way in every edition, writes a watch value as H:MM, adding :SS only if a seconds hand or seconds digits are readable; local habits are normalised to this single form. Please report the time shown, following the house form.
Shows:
23:35
